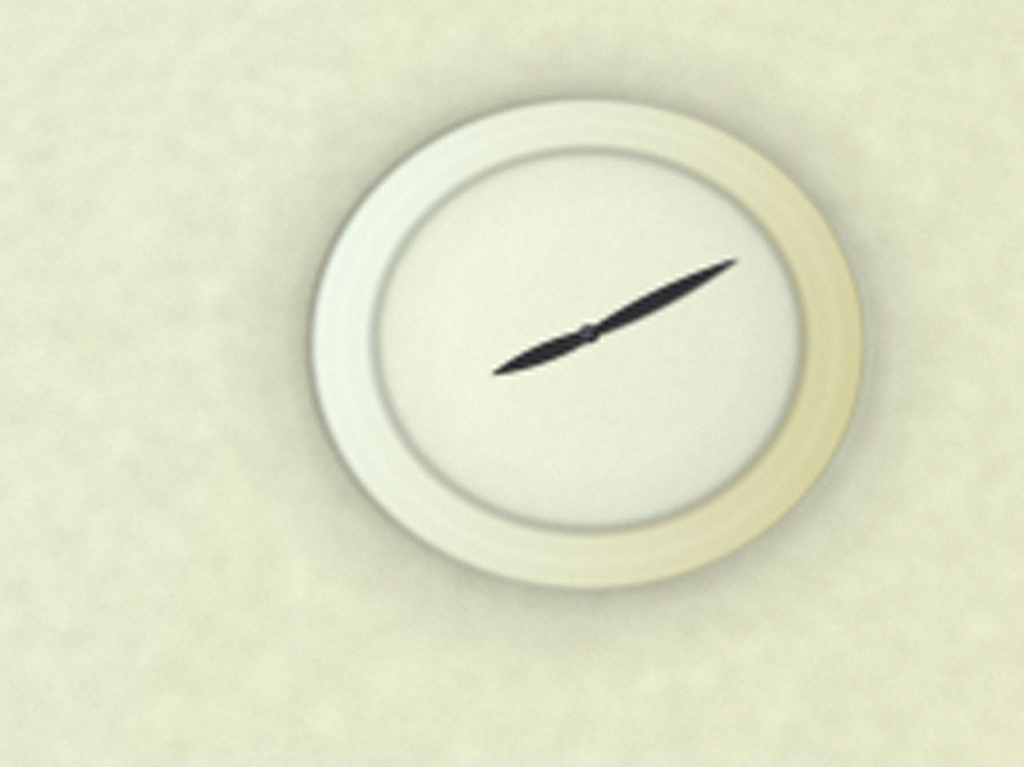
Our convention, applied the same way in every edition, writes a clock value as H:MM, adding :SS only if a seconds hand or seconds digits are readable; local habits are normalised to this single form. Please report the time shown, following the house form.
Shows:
8:10
